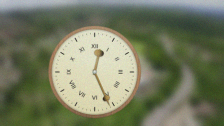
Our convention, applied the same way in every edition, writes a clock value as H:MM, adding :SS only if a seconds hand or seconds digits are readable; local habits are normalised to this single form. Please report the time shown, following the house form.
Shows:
12:26
